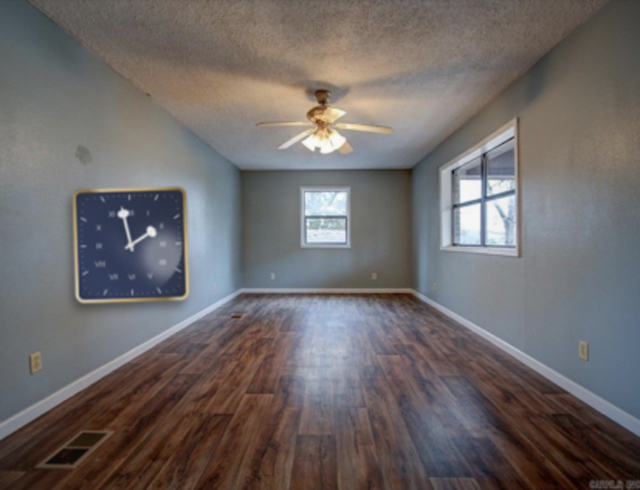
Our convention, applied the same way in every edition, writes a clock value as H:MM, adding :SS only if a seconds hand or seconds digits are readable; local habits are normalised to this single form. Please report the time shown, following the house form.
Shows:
1:58
